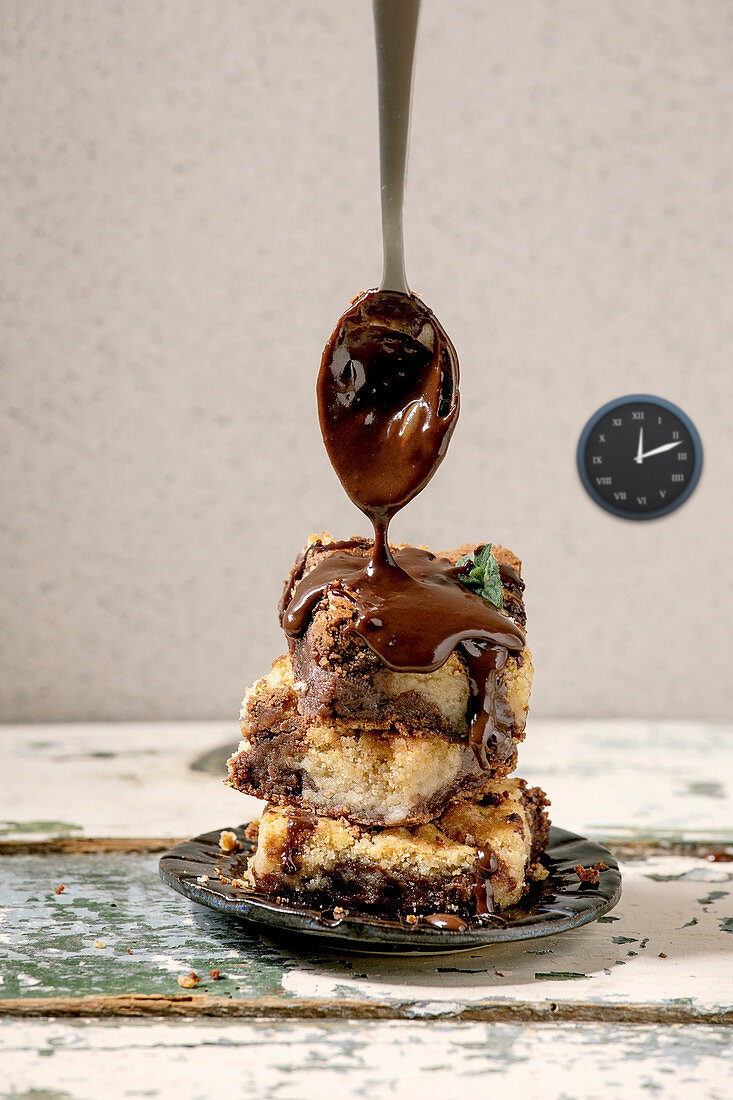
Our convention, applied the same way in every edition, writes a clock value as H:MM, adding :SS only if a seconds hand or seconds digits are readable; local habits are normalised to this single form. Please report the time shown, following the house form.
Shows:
12:12
